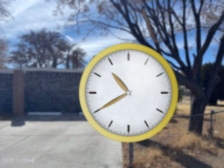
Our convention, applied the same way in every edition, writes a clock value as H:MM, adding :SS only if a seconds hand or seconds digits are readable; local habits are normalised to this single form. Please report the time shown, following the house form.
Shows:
10:40
